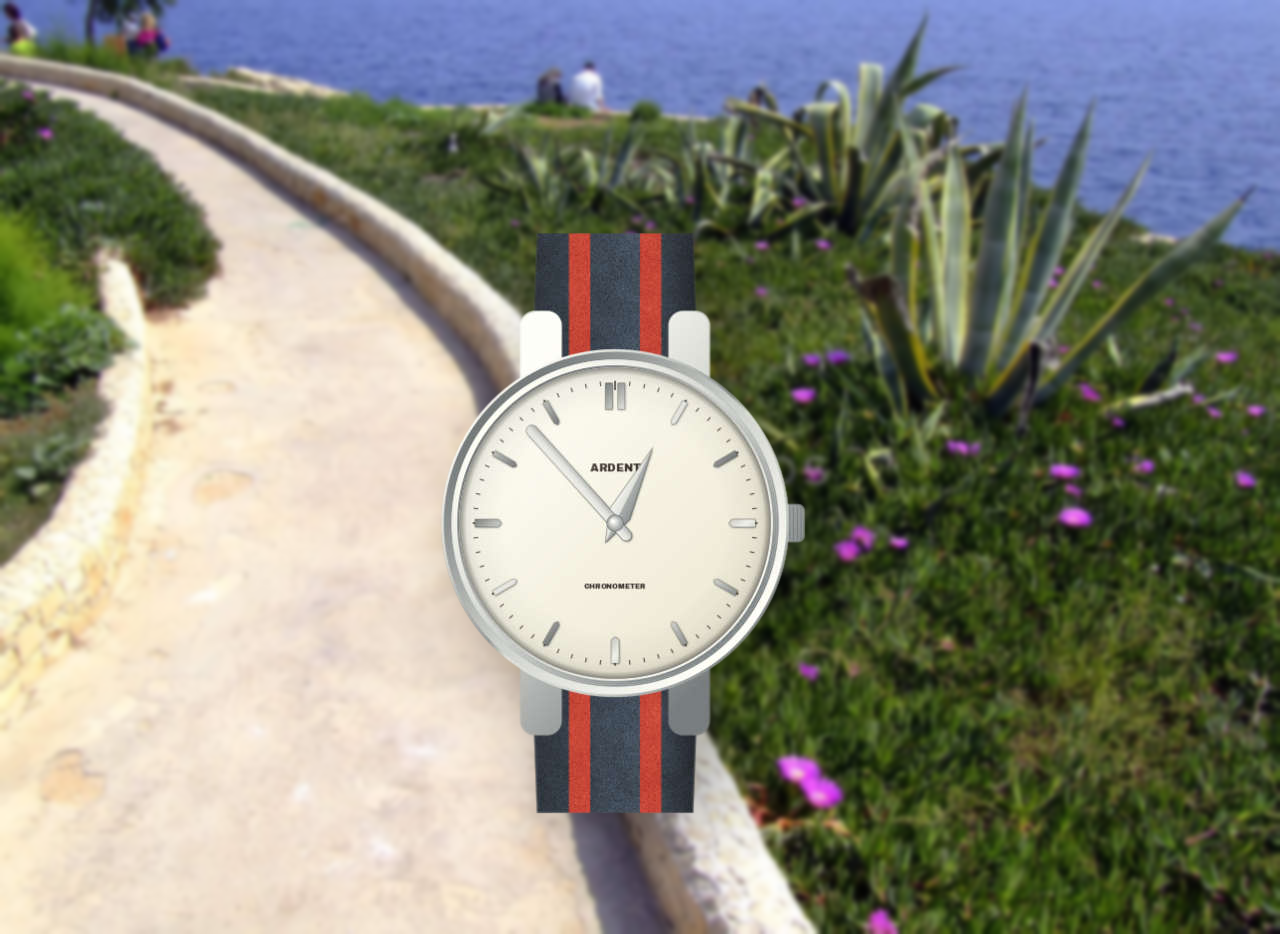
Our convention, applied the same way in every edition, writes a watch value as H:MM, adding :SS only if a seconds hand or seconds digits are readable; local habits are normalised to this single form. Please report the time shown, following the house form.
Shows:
12:53
